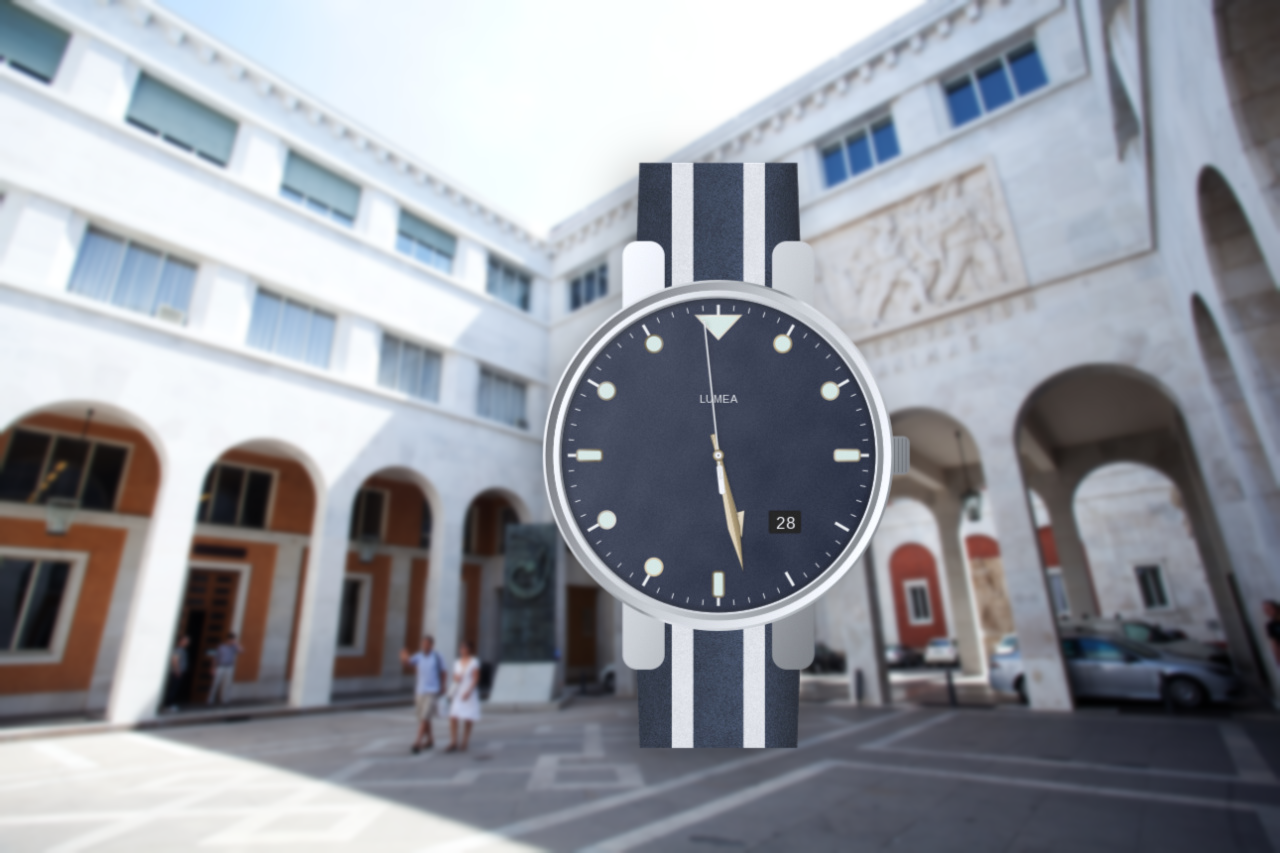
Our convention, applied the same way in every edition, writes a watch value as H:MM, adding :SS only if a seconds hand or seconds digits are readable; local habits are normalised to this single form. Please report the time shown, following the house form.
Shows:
5:27:59
